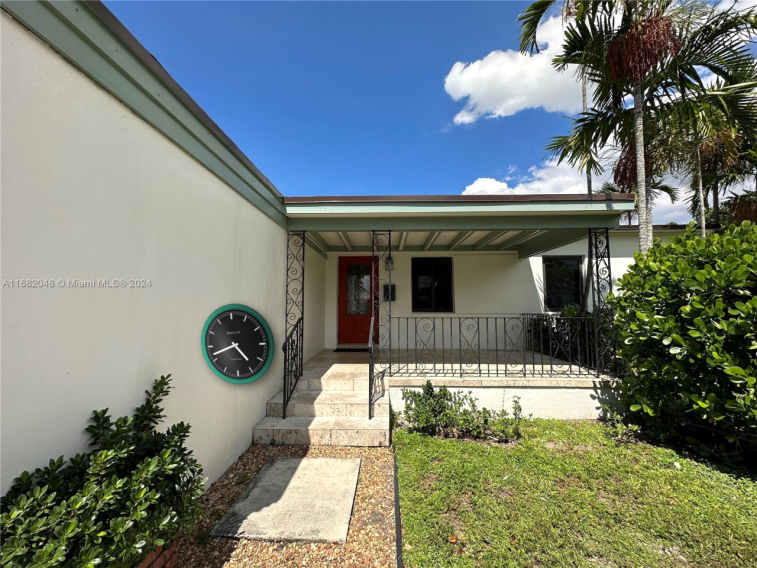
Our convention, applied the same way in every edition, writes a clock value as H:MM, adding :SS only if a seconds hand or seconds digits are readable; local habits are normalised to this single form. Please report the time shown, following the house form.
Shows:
4:42
